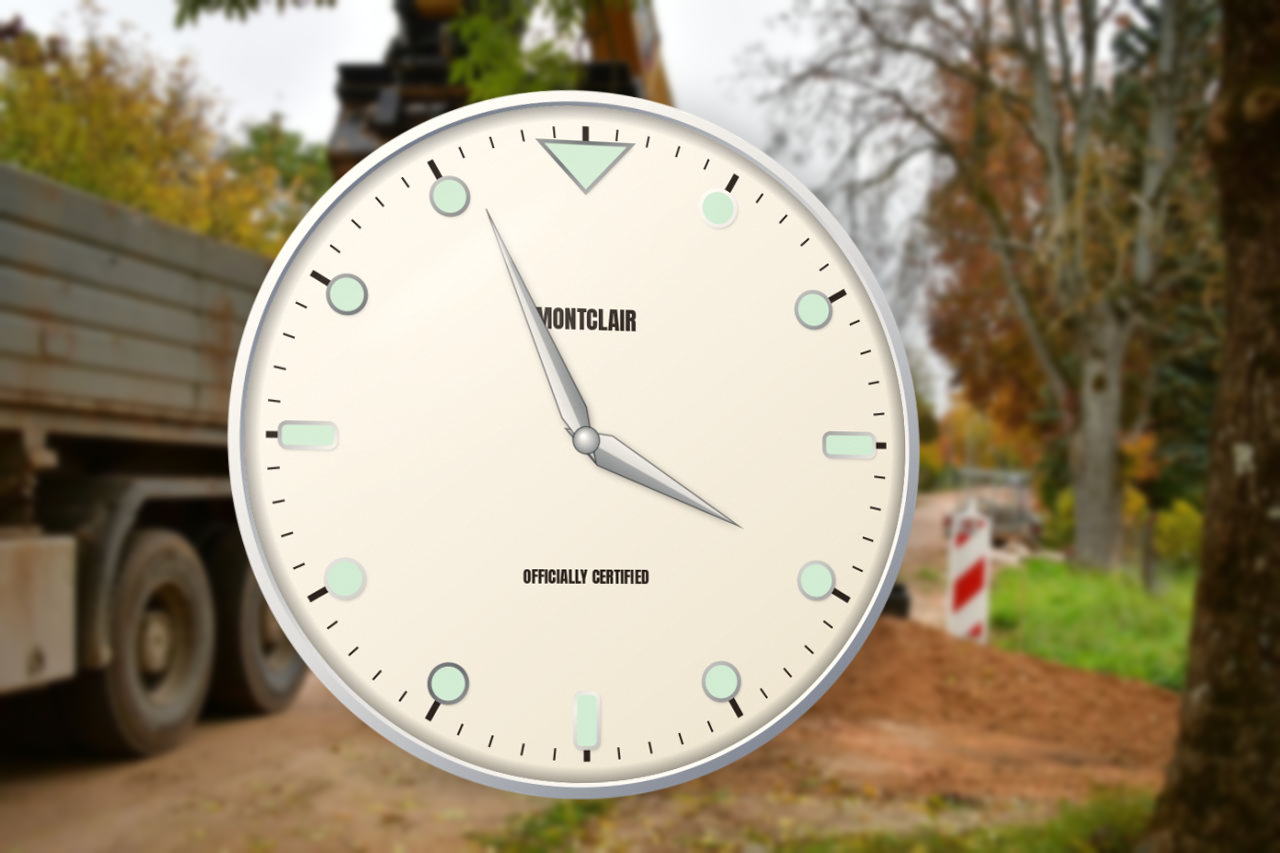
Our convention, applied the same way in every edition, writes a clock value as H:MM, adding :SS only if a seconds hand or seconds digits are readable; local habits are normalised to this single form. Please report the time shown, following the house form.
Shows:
3:56
